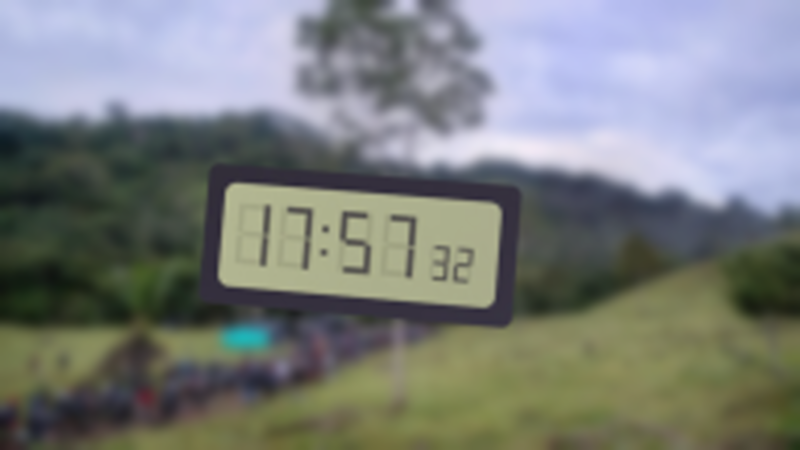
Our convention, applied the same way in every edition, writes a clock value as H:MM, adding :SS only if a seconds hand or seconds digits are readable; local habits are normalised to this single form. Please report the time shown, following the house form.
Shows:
17:57:32
